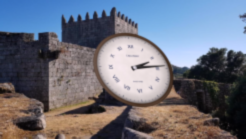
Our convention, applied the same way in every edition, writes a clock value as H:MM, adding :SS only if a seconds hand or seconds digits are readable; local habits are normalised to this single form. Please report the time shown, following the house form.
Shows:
2:14
